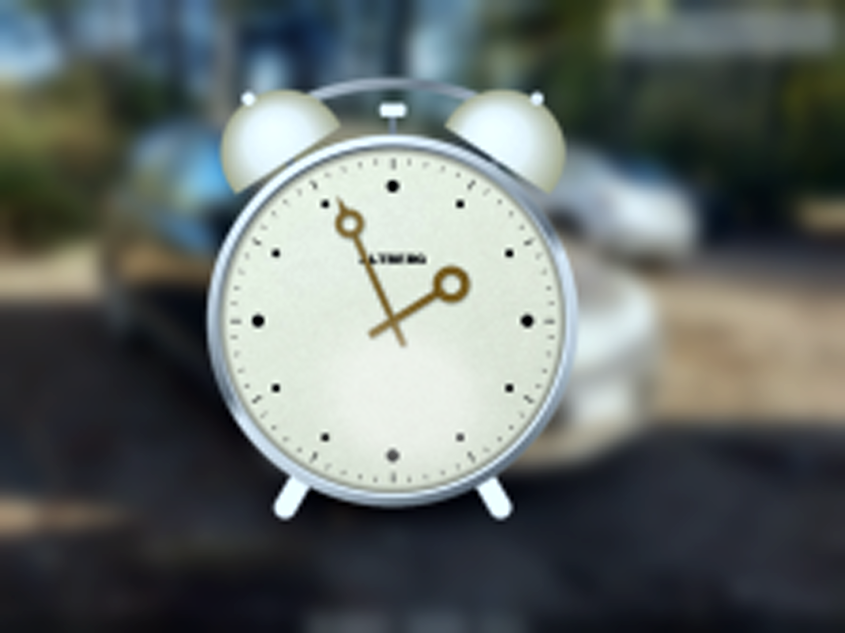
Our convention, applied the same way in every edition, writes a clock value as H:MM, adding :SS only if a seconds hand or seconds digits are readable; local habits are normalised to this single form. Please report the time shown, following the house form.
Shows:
1:56
